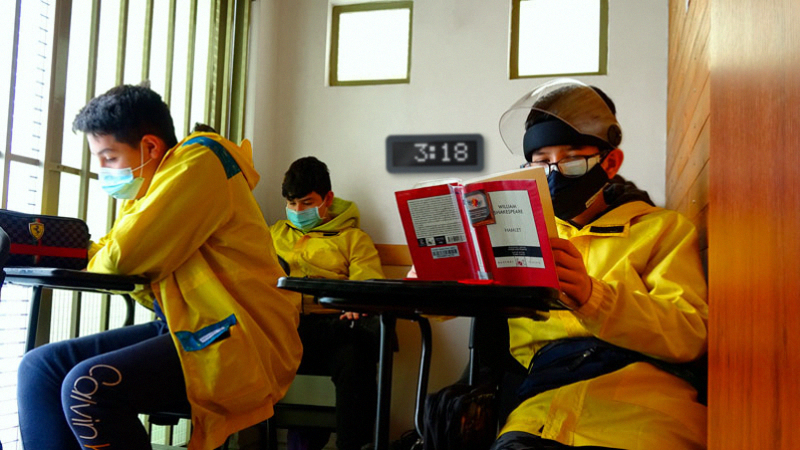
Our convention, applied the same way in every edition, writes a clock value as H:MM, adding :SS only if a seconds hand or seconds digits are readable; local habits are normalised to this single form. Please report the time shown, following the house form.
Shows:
3:18
